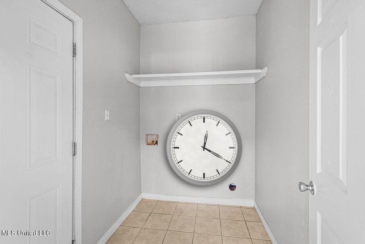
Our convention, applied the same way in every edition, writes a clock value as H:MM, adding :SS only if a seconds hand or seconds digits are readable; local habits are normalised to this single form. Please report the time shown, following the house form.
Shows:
12:20
